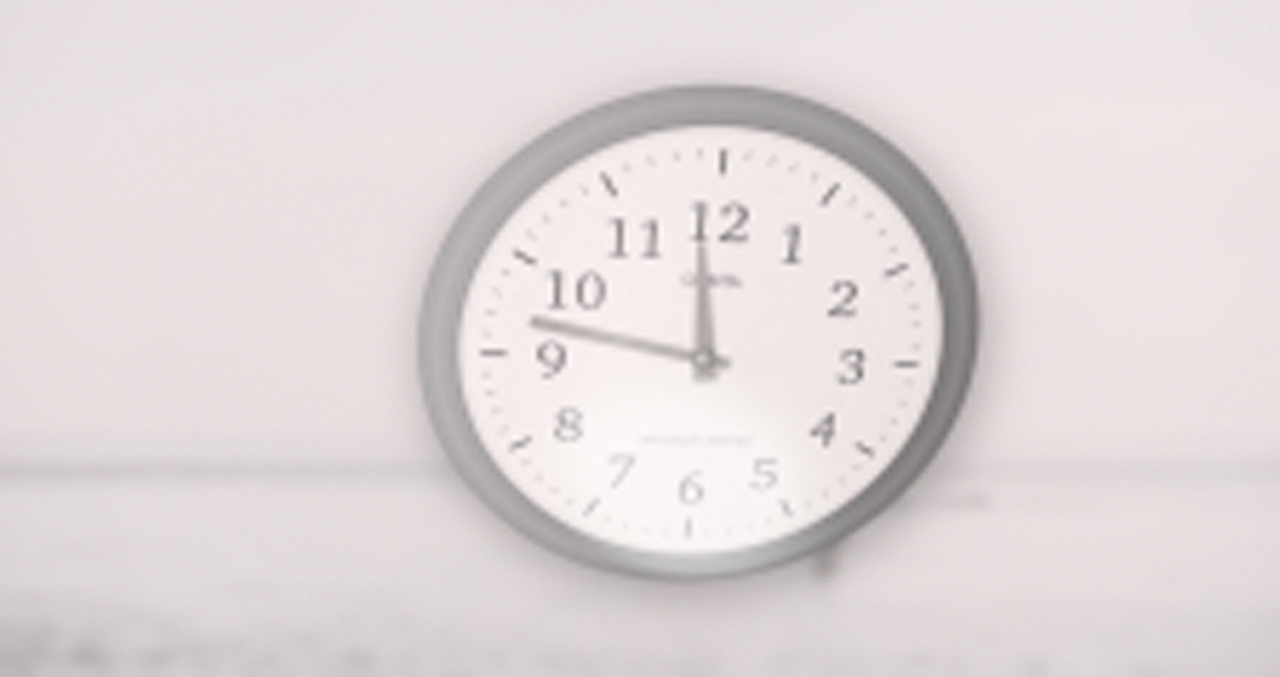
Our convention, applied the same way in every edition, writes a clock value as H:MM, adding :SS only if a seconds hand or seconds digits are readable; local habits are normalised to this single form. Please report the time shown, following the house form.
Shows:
11:47
